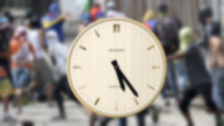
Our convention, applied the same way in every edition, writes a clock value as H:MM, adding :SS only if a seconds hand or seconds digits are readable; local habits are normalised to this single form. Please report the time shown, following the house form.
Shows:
5:24
